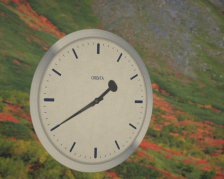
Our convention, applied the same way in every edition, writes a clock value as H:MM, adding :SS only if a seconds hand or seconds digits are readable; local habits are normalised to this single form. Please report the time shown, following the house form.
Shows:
1:40
